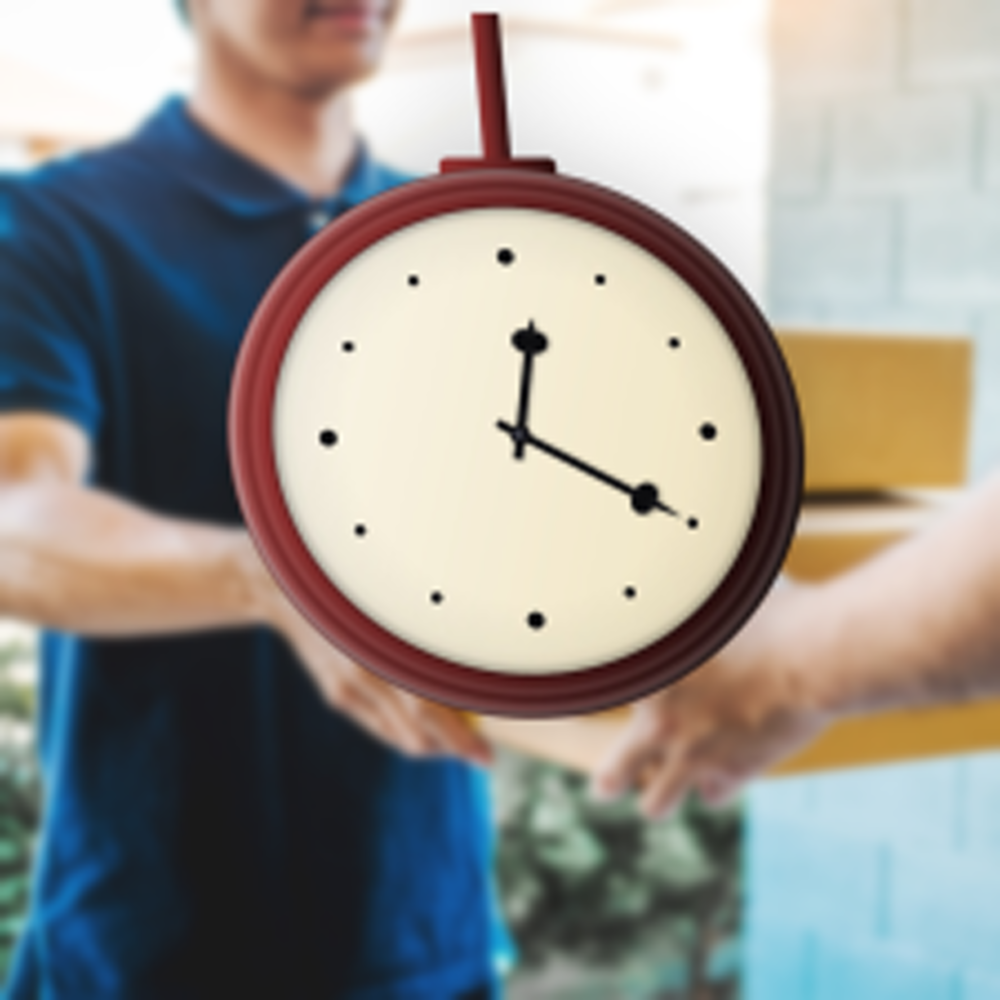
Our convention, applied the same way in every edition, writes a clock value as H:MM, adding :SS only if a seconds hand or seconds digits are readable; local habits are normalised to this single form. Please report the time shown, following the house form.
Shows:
12:20
